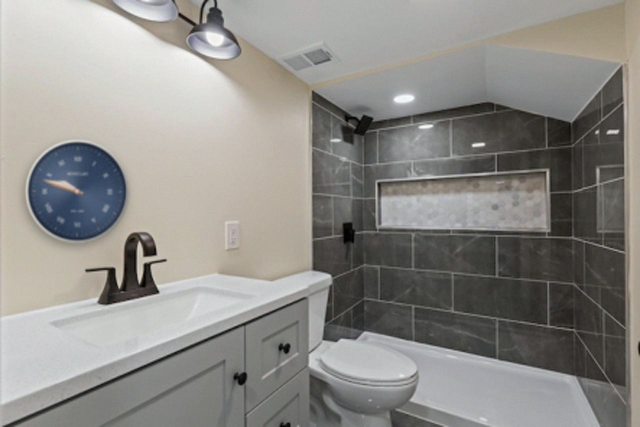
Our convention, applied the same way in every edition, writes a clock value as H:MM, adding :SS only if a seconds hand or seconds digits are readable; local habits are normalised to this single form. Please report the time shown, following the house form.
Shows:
9:48
